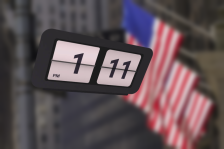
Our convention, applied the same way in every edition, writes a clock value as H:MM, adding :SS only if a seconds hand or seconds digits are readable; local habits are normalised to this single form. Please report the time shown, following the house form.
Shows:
1:11
